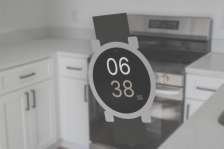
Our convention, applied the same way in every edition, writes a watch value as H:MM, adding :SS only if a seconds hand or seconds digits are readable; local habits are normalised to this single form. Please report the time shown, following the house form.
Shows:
6:38
